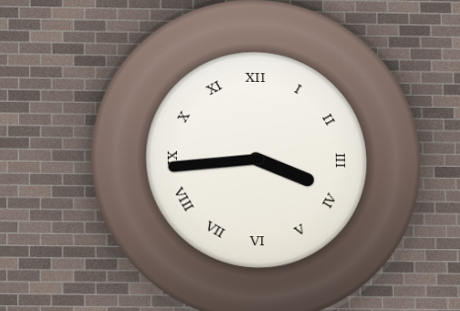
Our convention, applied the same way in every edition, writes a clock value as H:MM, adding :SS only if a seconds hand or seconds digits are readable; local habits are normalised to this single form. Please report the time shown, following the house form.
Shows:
3:44
